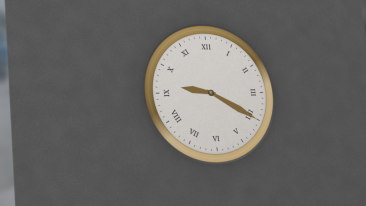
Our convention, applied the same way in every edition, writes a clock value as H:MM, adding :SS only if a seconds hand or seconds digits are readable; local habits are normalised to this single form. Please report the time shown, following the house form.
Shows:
9:20
